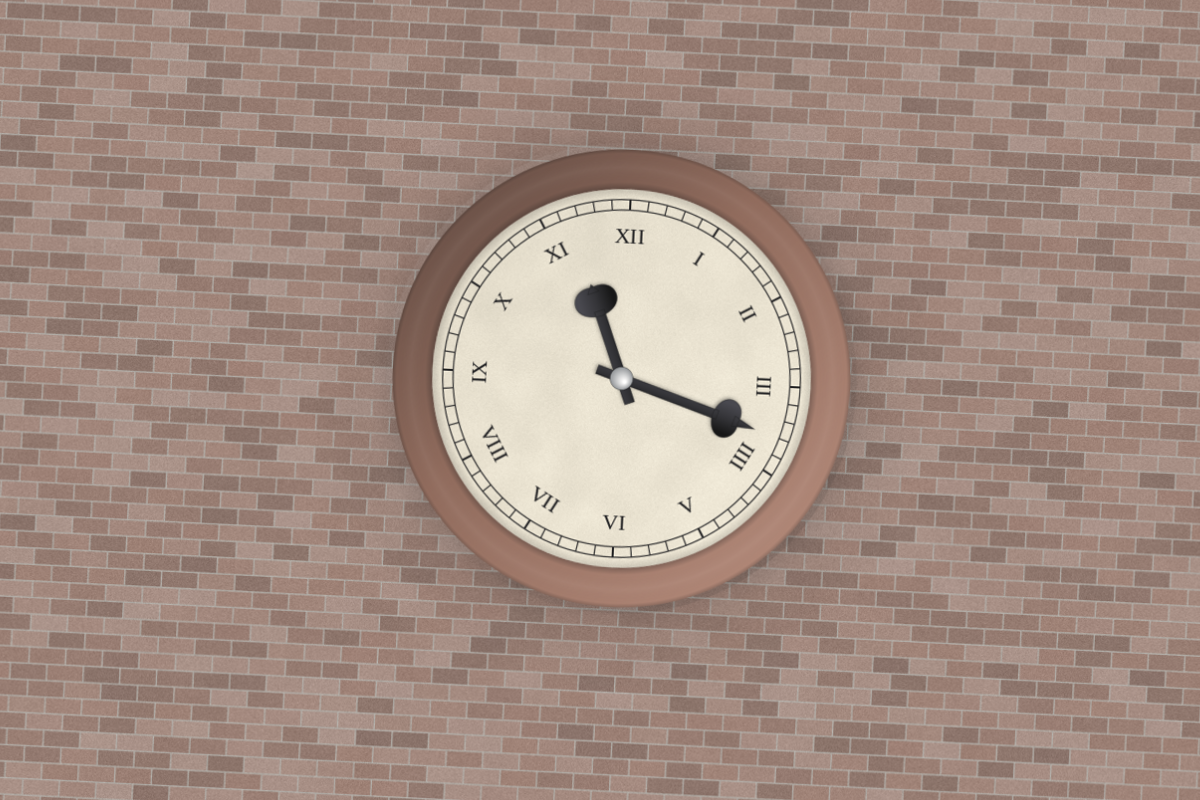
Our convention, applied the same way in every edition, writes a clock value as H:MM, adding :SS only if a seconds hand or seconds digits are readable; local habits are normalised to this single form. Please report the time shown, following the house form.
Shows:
11:18
